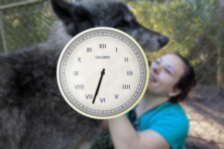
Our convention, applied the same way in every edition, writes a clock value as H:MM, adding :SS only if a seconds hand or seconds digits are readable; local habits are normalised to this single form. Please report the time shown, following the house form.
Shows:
6:33
